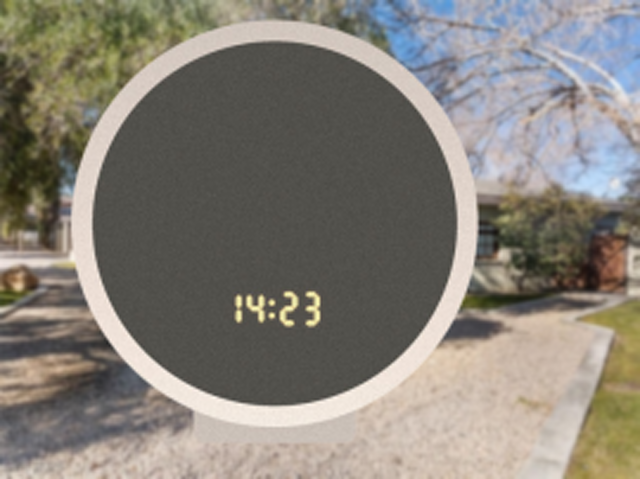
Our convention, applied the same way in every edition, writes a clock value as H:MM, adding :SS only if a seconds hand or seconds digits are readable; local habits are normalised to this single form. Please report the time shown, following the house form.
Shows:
14:23
